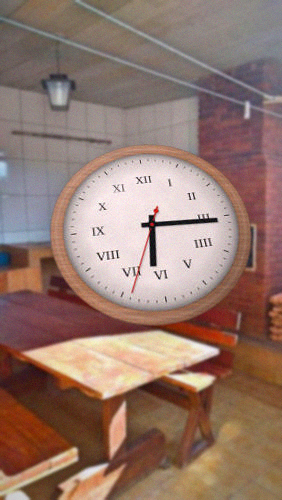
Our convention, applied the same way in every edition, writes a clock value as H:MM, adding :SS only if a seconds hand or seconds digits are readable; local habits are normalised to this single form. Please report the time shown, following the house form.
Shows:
6:15:34
